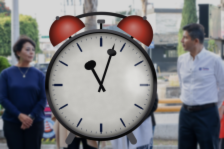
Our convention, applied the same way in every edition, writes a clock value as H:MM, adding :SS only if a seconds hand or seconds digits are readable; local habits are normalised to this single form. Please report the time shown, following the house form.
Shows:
11:03
